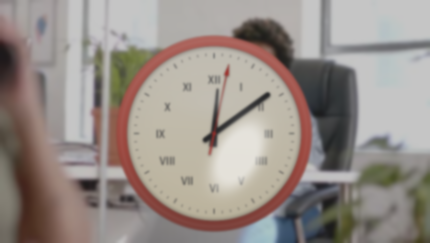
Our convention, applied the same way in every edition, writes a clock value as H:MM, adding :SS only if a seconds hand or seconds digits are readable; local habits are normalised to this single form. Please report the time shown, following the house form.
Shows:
12:09:02
